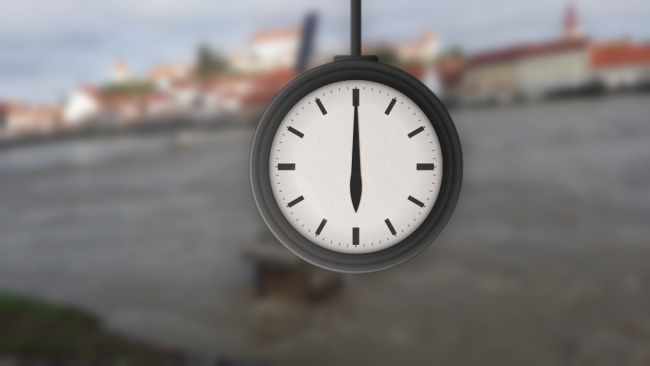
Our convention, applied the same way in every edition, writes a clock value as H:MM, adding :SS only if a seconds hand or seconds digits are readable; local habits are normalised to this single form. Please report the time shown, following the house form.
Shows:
6:00
